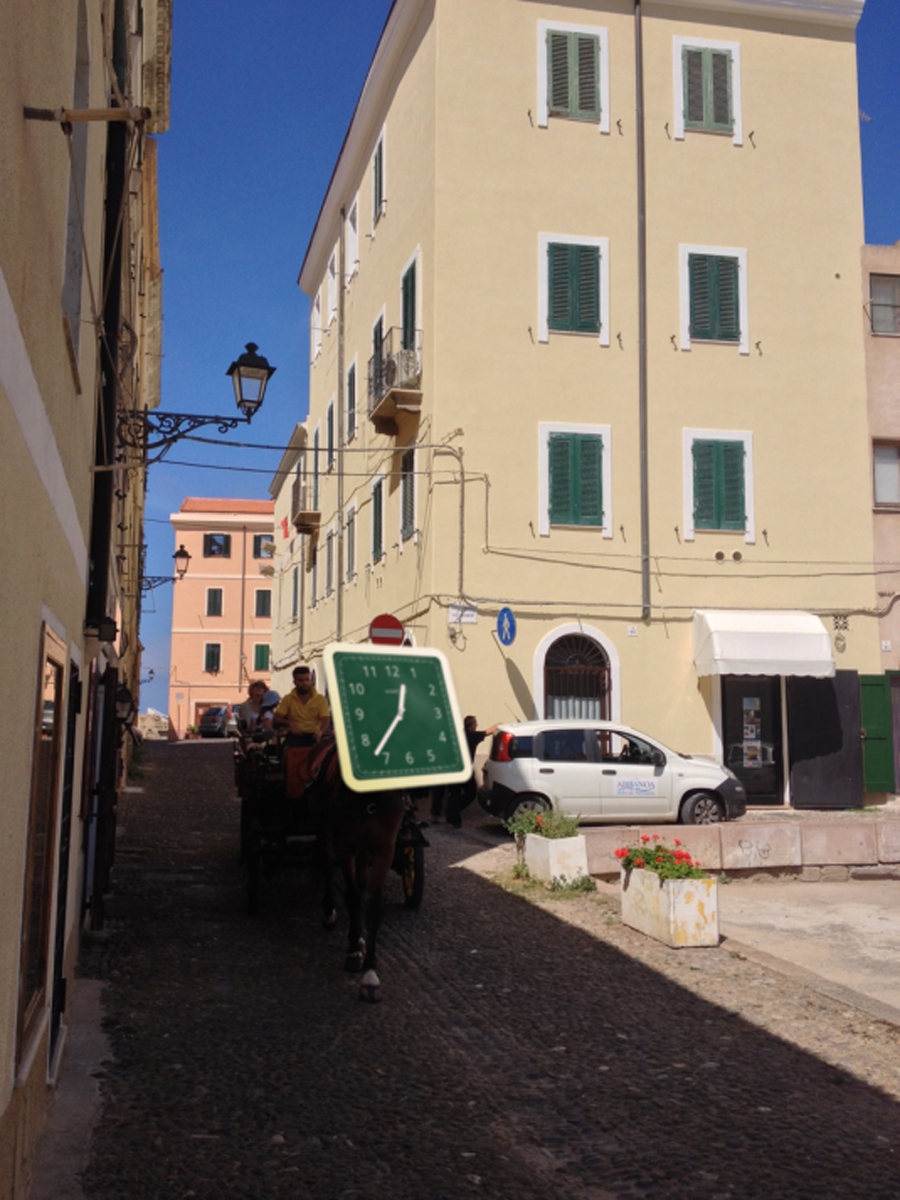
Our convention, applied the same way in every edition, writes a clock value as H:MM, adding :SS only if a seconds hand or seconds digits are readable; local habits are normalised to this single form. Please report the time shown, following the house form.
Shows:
12:37
